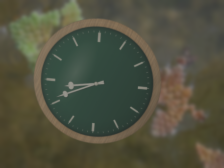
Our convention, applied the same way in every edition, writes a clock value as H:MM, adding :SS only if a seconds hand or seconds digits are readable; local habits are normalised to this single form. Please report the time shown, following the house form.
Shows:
8:41
